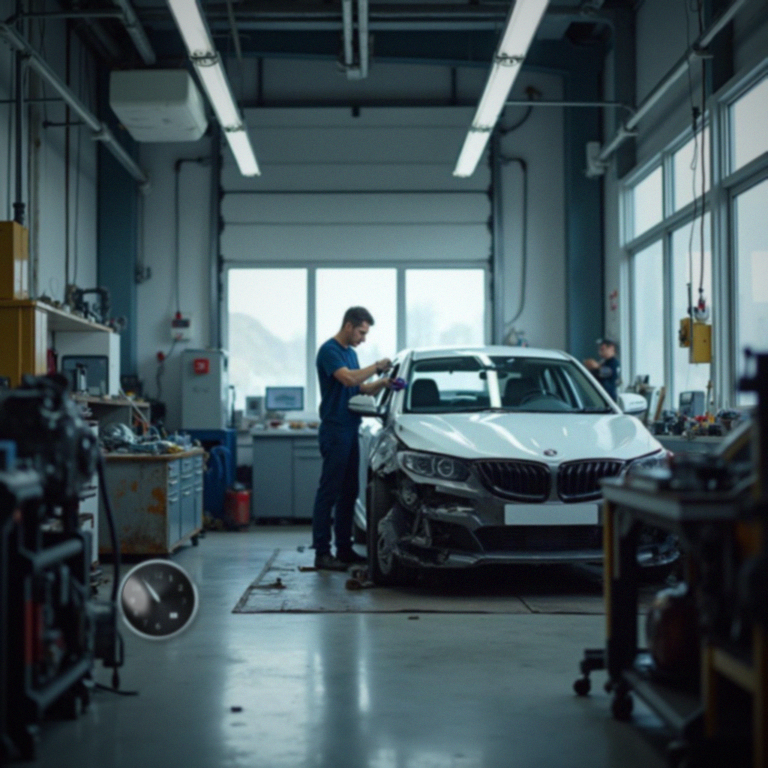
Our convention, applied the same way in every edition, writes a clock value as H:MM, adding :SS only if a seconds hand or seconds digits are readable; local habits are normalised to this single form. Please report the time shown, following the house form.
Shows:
10:54
